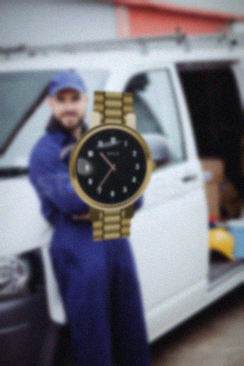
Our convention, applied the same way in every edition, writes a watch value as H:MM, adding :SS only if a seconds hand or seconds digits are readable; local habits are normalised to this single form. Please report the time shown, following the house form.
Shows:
10:36
